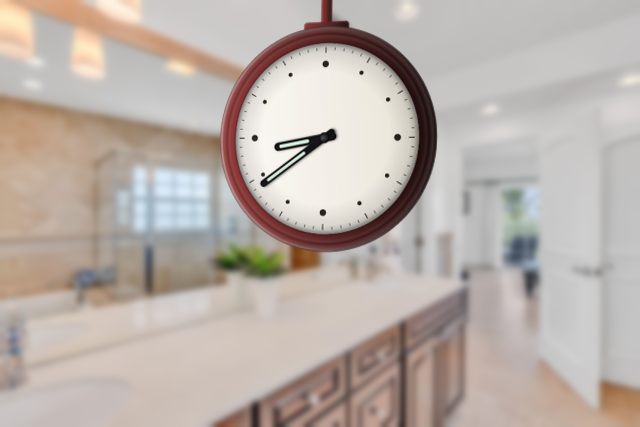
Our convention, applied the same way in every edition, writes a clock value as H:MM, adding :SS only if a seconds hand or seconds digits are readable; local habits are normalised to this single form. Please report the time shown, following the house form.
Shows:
8:39
